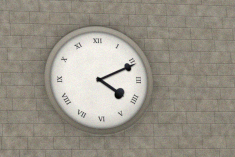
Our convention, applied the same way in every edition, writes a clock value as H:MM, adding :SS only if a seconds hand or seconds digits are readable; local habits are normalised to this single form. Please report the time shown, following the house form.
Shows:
4:11
